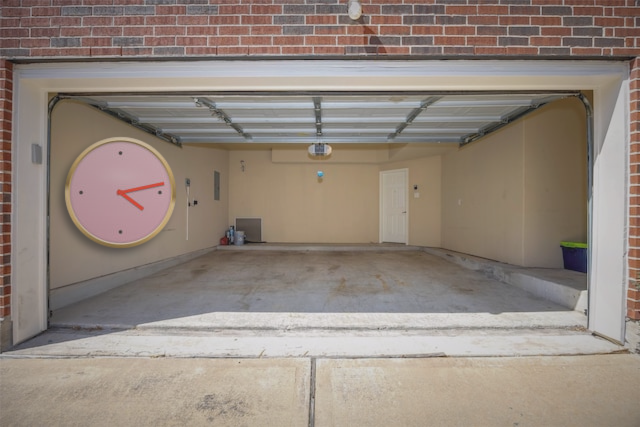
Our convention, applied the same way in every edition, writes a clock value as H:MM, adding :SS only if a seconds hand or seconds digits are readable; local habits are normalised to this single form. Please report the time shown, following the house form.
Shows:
4:13
